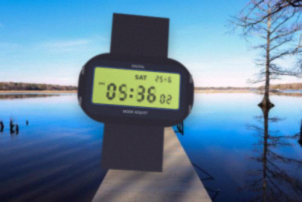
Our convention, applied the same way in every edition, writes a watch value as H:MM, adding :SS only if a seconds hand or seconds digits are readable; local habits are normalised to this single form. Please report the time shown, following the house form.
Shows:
5:36:02
